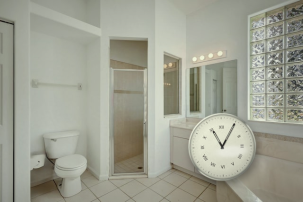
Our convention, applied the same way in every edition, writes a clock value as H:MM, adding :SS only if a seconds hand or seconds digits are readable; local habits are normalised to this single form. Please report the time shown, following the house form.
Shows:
11:05
